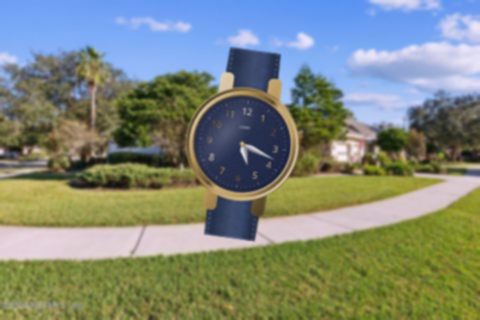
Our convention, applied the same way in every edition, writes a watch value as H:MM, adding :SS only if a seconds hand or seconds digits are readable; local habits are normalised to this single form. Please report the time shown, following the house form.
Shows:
5:18
